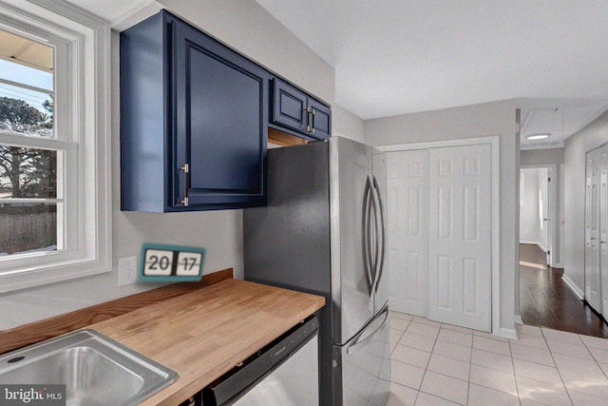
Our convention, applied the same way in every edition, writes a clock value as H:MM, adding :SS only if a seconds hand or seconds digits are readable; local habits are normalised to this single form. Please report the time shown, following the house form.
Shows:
20:17
